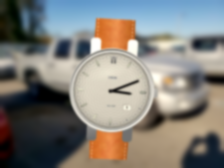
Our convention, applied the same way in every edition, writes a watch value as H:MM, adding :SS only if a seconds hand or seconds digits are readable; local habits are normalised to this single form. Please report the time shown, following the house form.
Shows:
3:11
